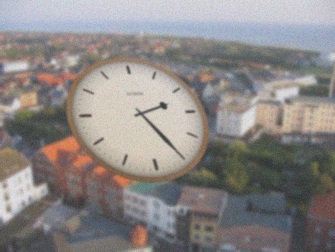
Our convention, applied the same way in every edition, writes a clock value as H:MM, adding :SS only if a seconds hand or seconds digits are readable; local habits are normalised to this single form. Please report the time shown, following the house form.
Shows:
2:25
